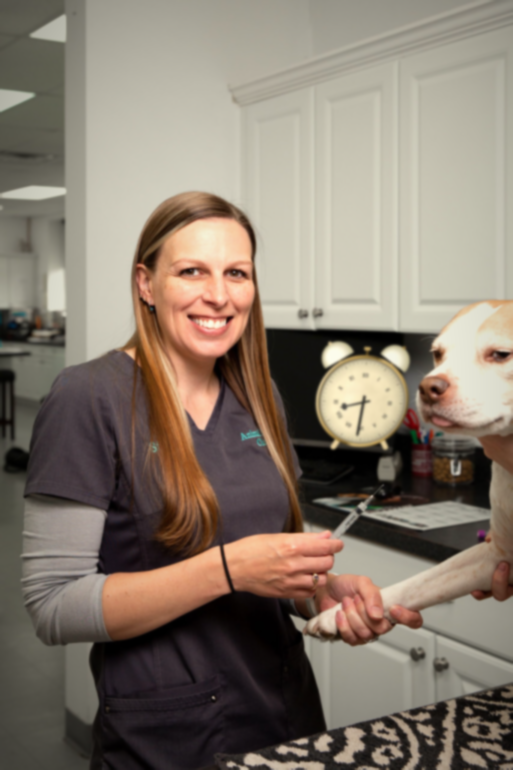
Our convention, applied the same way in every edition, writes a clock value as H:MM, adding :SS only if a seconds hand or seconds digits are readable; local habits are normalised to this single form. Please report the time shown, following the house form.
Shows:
8:31
